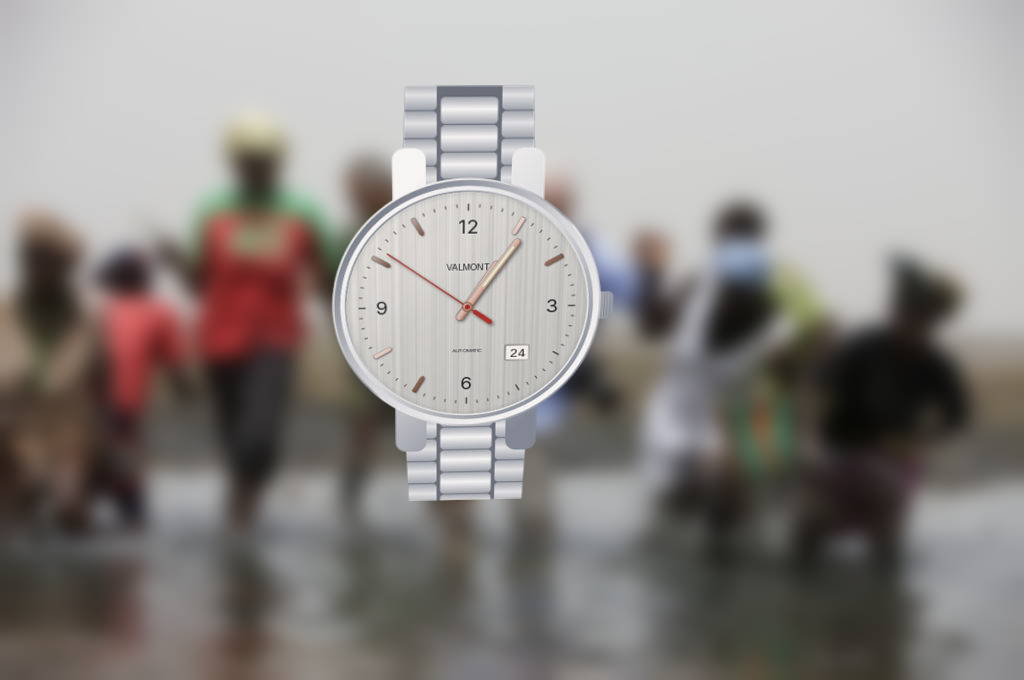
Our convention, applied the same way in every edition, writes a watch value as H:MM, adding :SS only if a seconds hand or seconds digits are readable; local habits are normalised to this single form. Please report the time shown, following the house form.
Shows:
1:05:51
